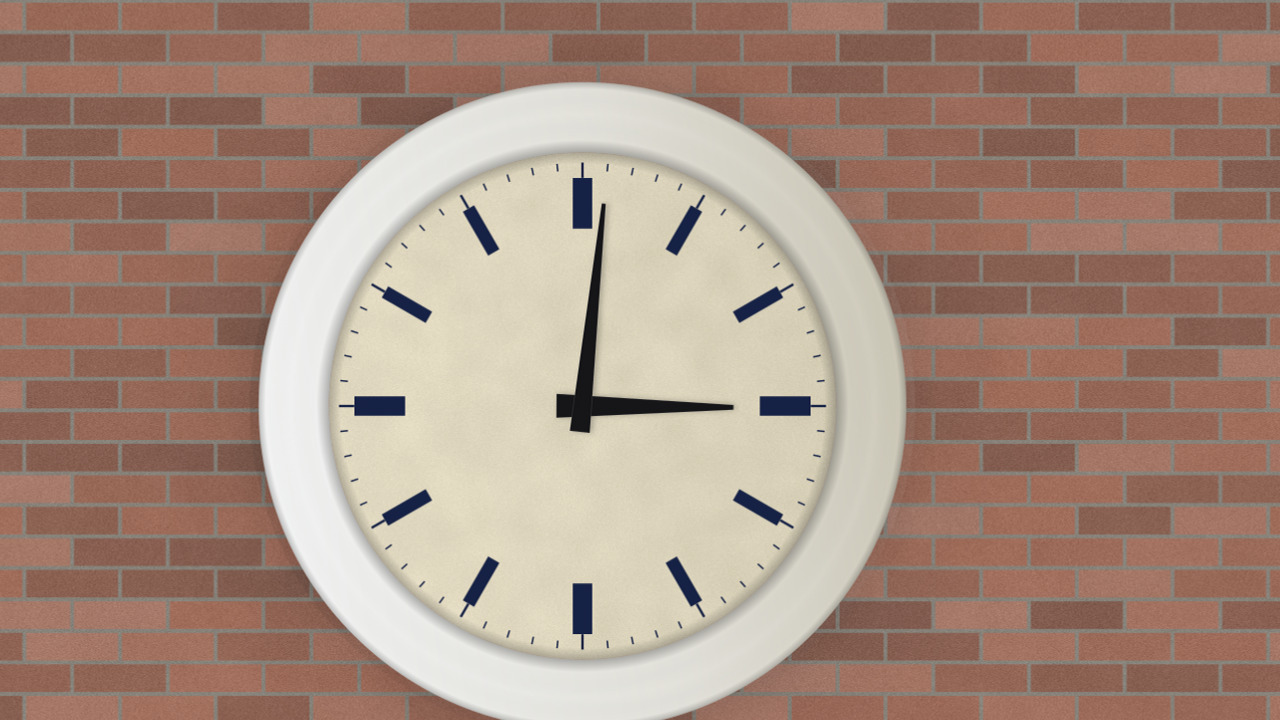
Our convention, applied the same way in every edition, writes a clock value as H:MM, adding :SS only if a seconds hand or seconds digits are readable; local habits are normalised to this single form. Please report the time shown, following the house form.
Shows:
3:01
